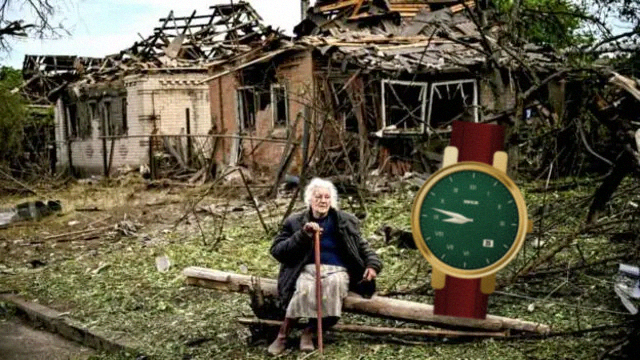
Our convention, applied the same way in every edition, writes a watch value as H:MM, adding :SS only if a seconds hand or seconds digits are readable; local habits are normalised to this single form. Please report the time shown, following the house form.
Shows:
8:47
